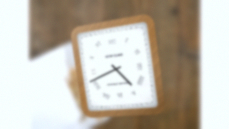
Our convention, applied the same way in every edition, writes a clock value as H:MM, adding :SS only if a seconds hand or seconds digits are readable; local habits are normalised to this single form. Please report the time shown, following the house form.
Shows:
4:42
